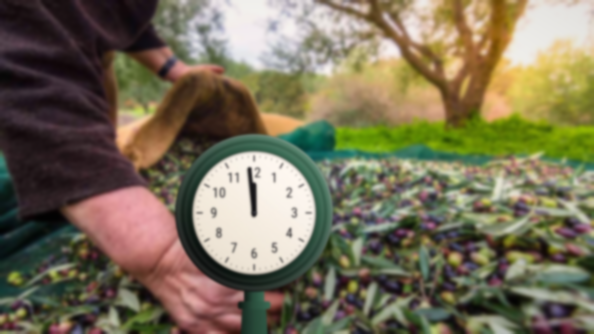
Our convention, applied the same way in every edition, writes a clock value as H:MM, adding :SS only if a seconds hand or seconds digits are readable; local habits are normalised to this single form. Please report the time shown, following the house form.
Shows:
11:59
